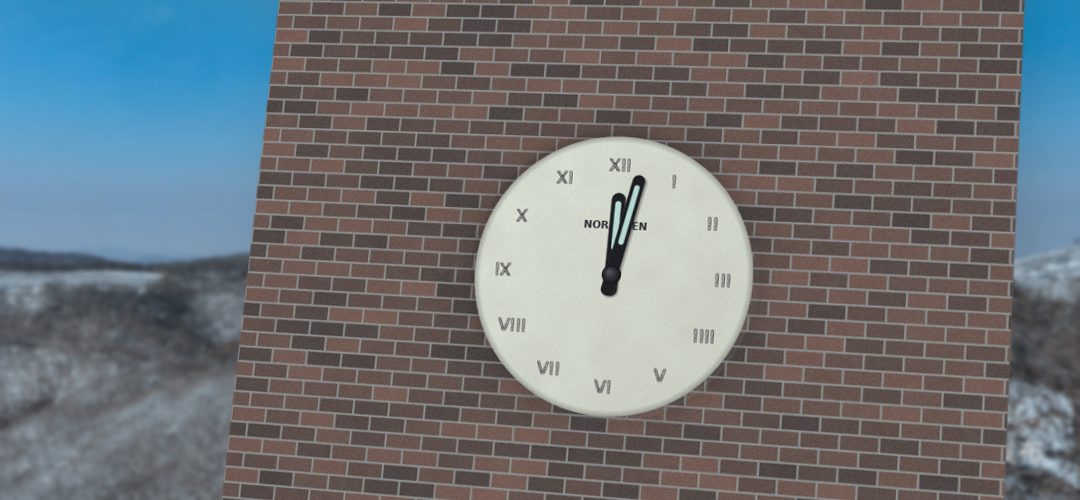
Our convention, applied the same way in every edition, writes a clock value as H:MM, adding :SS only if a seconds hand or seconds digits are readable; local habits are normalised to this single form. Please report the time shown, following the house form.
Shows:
12:02
